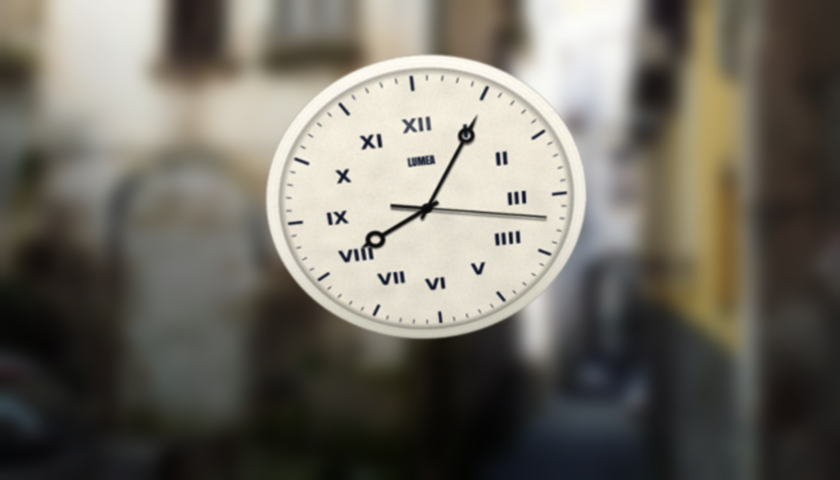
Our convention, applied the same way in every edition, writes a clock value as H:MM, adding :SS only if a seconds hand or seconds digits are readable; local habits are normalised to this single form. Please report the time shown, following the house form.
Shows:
8:05:17
